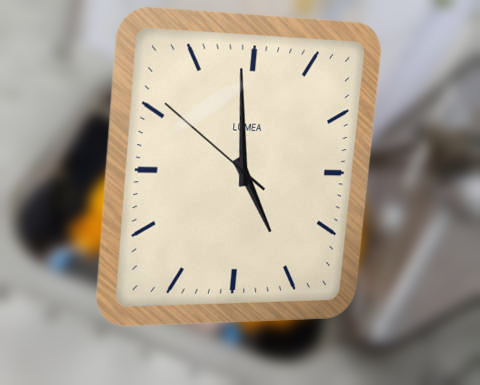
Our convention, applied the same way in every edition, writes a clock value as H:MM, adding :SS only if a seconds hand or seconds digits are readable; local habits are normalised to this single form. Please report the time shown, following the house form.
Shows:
4:58:51
